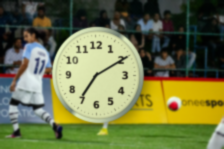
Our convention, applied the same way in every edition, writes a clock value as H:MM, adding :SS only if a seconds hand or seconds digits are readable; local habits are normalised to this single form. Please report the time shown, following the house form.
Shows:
7:10
